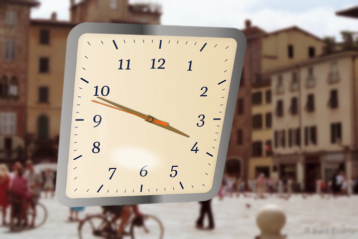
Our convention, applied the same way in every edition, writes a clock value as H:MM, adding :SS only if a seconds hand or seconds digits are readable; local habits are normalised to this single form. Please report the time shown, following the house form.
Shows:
3:48:48
